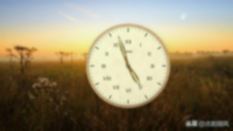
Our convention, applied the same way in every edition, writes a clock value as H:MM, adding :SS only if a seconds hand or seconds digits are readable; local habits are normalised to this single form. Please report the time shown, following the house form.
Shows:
4:57
